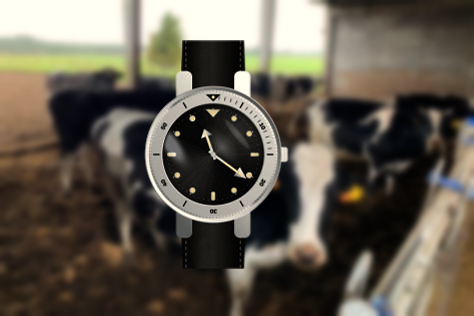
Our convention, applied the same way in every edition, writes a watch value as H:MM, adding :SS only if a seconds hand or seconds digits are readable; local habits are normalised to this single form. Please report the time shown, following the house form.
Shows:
11:21
